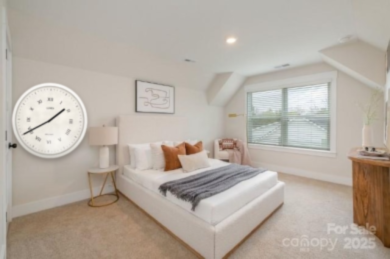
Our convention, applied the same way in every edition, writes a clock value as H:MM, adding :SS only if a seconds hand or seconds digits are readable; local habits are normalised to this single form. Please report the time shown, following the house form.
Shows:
1:40
